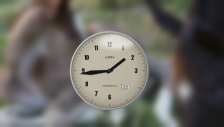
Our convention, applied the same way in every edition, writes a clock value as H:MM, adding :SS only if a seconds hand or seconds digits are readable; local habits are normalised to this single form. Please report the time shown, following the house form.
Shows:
1:44
